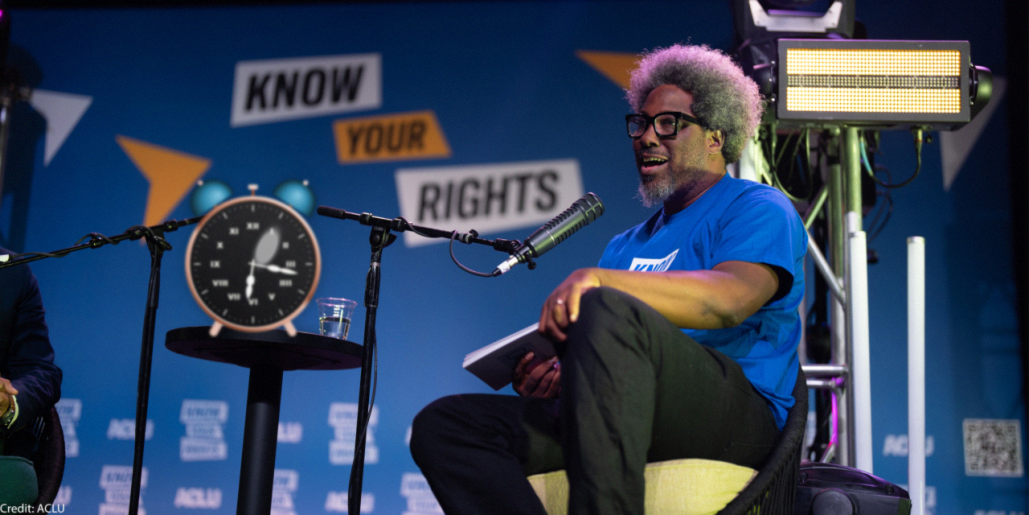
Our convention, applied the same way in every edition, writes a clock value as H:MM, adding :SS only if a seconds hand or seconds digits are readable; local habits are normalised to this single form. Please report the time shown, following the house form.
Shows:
6:17
